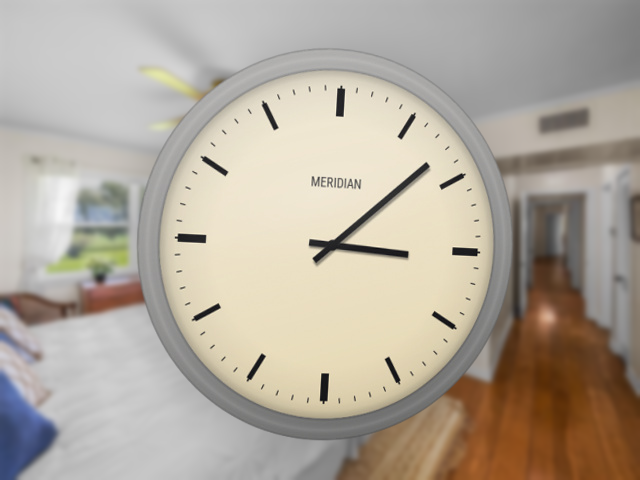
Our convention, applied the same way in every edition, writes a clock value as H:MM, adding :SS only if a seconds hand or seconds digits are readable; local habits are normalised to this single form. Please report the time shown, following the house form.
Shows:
3:08
